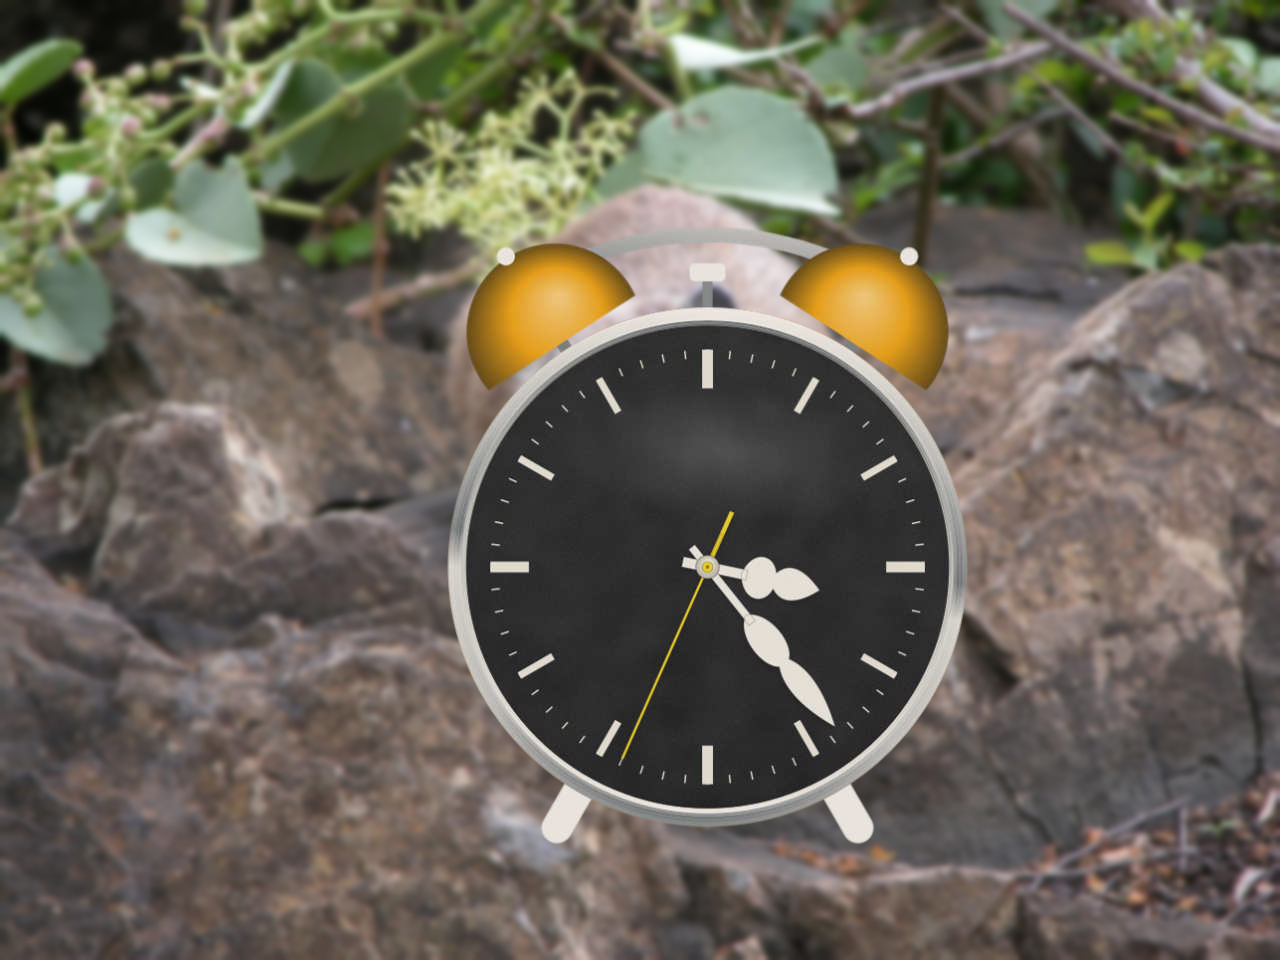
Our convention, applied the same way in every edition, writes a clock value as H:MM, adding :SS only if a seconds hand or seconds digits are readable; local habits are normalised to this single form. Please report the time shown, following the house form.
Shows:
3:23:34
